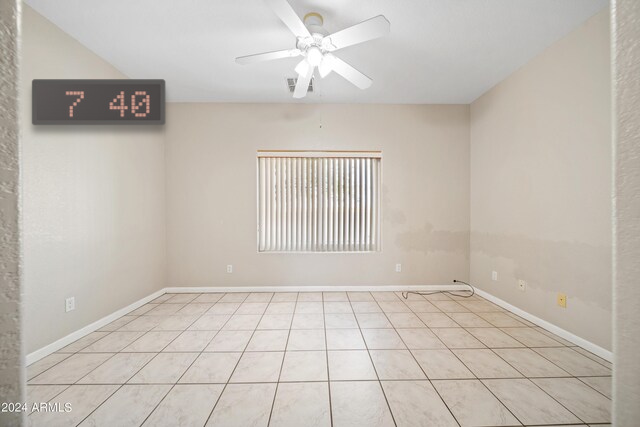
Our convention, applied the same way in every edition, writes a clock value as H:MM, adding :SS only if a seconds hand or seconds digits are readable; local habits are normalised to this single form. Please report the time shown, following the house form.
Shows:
7:40
